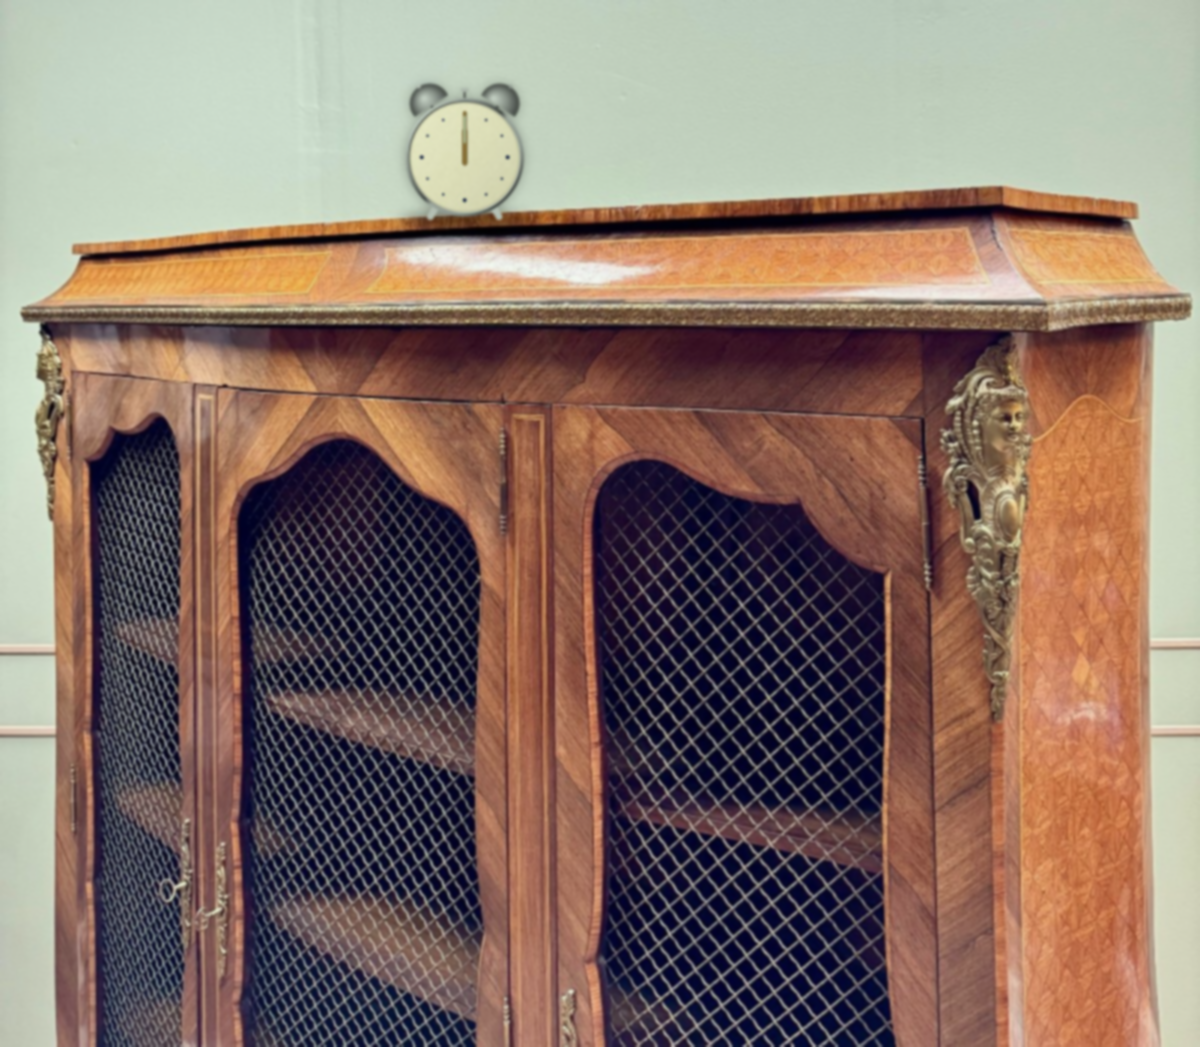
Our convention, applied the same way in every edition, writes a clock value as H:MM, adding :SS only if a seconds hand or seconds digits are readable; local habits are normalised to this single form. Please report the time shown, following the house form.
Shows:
12:00
